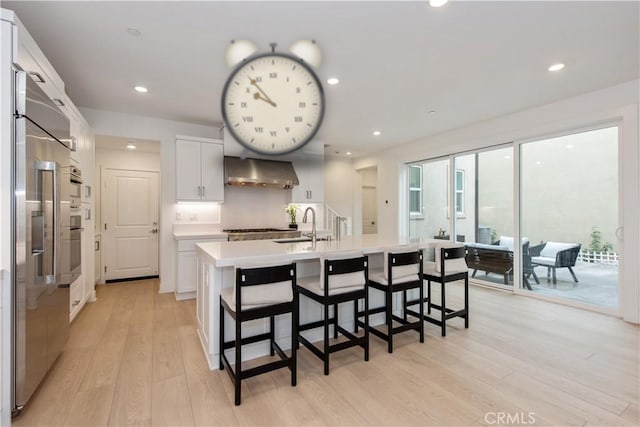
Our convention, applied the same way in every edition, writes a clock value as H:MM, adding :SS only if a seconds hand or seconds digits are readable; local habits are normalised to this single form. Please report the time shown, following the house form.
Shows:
9:53
